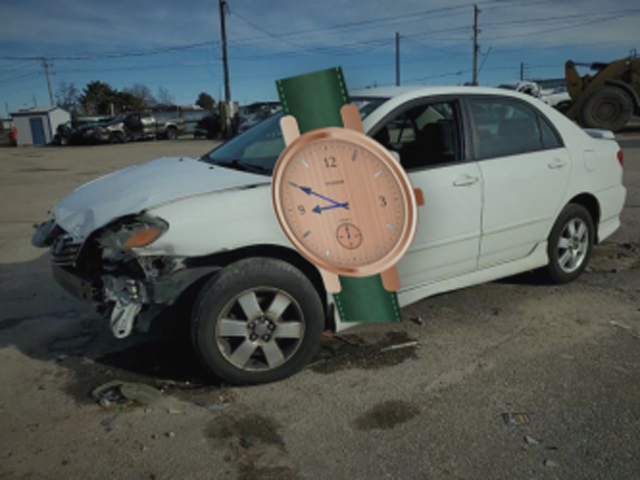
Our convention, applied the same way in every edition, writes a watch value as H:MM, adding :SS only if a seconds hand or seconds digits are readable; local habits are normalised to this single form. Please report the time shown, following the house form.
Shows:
8:50
